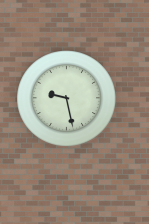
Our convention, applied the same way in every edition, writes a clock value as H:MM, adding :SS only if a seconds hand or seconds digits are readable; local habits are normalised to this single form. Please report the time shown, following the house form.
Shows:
9:28
